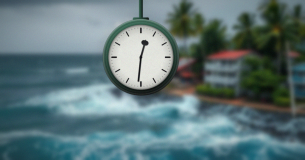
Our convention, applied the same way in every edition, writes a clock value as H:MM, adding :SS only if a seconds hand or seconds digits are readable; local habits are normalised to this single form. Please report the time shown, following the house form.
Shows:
12:31
